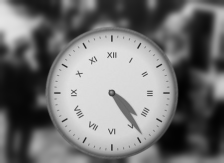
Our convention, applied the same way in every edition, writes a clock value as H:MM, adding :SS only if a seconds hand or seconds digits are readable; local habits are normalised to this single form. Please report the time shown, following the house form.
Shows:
4:24
